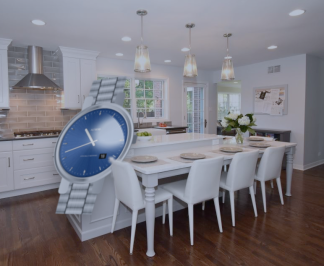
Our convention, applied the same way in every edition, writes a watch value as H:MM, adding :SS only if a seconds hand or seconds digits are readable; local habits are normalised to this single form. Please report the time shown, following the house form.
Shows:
10:42
